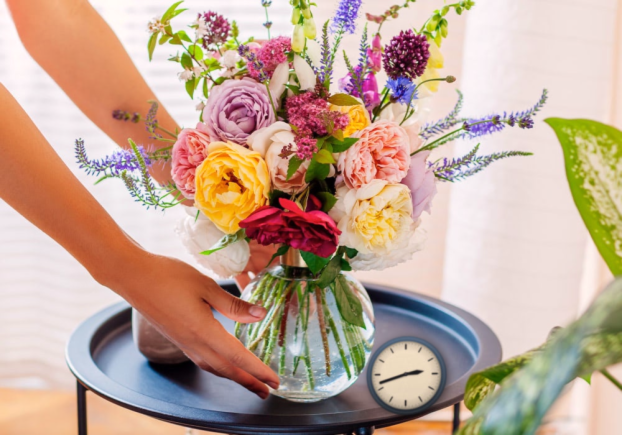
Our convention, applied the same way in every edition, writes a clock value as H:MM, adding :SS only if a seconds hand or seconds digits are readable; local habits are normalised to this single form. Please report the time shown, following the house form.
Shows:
2:42
